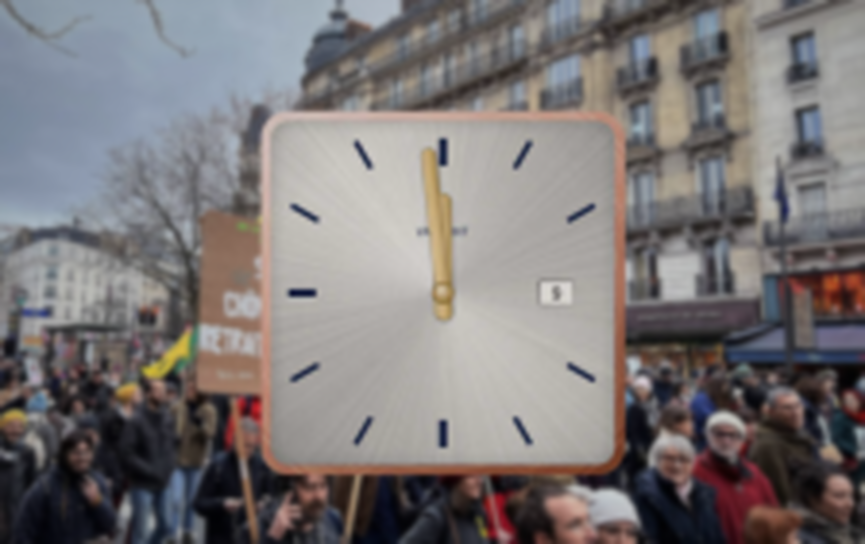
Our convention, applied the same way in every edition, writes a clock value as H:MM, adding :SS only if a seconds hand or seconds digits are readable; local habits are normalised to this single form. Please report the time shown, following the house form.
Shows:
11:59
